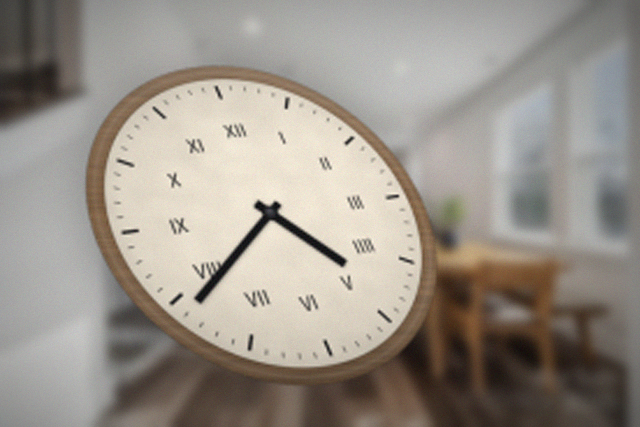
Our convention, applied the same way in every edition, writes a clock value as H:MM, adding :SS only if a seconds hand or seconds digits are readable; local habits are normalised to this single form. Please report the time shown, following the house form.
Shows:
4:39
